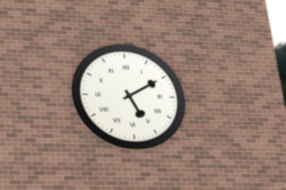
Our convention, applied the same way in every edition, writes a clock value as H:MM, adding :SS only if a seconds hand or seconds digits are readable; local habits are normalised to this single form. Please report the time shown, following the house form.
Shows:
5:10
